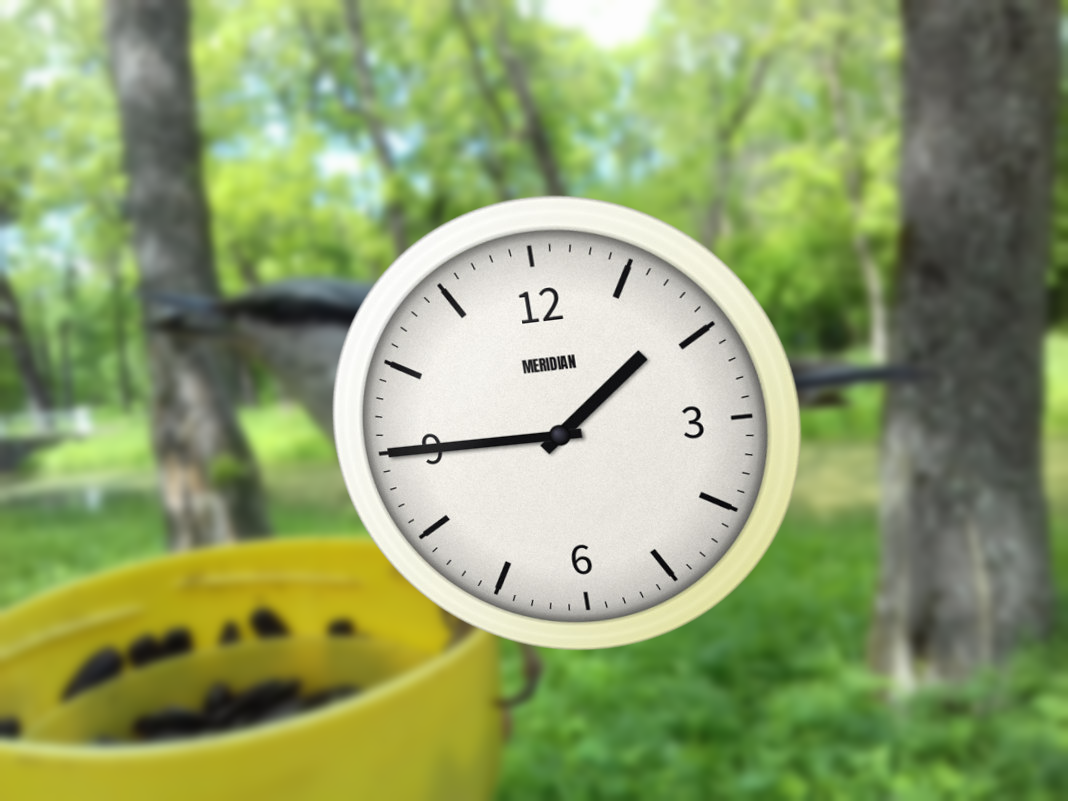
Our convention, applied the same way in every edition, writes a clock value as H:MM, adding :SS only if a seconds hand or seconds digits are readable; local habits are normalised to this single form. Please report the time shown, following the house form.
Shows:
1:45
